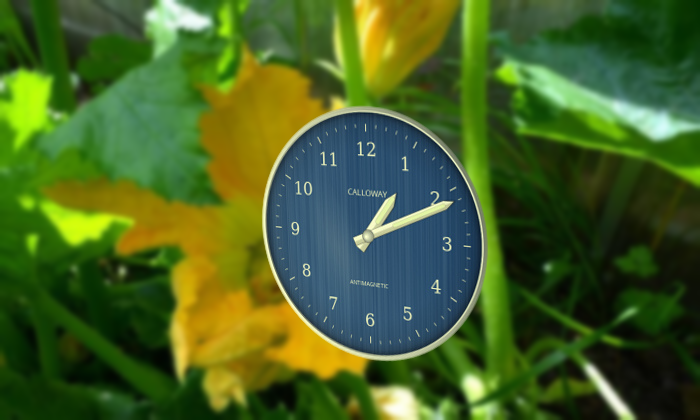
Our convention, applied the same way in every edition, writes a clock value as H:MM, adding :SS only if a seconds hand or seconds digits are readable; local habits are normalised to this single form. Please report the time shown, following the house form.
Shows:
1:11
